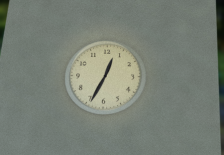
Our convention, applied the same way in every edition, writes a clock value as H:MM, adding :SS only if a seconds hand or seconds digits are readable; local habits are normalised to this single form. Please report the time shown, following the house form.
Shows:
12:34
